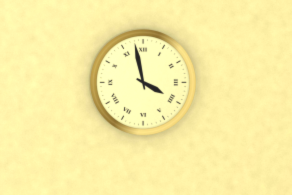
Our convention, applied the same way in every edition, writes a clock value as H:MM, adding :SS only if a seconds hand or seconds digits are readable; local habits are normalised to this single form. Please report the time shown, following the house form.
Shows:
3:58
